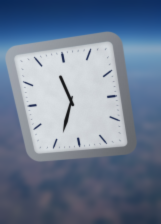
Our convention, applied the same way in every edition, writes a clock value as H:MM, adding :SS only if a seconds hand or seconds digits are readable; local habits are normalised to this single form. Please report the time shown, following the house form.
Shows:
11:34
